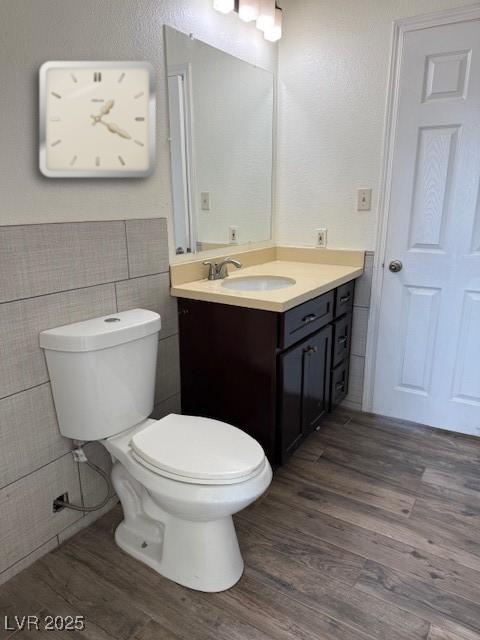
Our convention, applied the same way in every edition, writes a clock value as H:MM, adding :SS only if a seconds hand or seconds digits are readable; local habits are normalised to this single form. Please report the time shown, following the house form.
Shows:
1:20
